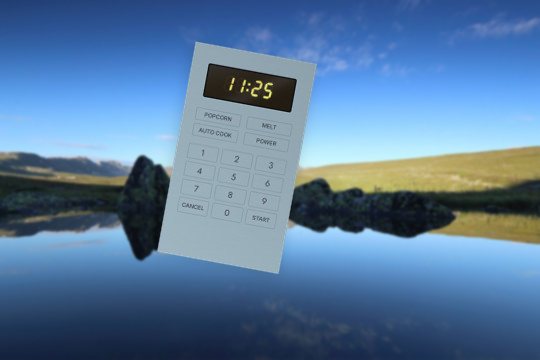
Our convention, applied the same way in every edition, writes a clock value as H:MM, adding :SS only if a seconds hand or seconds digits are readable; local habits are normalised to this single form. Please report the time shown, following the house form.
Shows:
11:25
